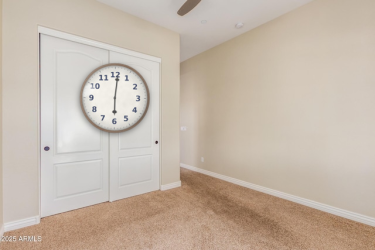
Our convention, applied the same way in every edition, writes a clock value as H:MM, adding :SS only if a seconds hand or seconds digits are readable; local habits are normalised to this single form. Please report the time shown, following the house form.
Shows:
6:01
